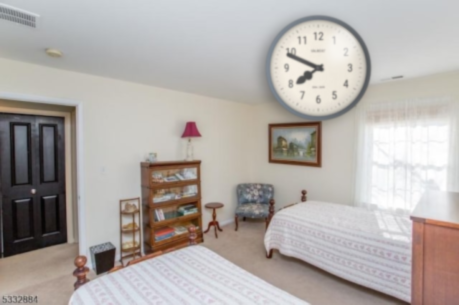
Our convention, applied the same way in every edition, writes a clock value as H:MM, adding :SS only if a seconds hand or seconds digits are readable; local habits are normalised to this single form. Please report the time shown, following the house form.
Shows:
7:49
